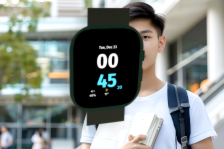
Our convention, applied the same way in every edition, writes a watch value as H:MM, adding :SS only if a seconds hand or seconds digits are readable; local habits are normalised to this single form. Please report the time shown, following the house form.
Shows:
0:45
